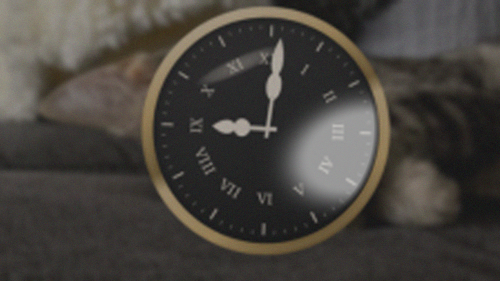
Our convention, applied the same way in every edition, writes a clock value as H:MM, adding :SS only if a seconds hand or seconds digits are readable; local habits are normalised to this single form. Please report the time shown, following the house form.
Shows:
9:01
